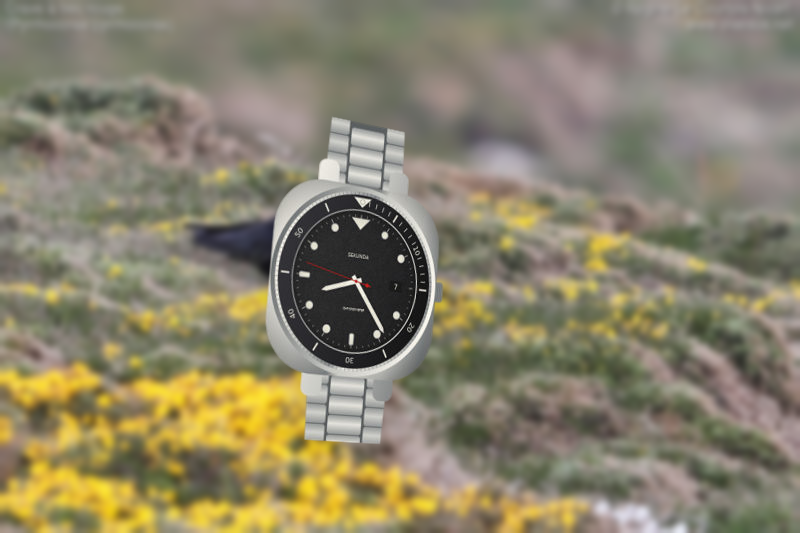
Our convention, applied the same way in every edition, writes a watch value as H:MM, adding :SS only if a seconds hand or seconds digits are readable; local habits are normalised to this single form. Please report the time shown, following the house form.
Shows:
8:23:47
